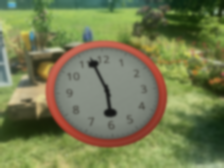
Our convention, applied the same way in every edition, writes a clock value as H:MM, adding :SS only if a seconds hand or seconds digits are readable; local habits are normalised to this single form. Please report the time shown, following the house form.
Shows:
5:57
